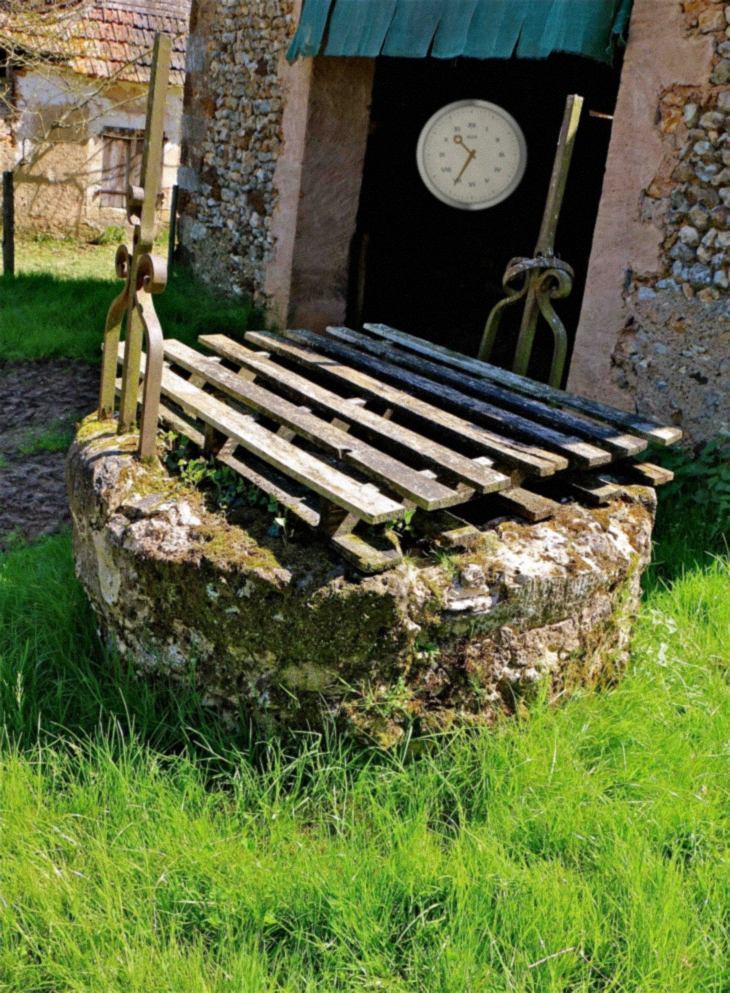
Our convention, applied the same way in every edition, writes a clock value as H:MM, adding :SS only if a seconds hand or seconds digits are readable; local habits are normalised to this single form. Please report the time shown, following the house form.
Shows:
10:35
